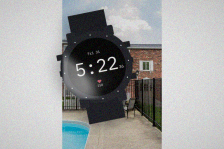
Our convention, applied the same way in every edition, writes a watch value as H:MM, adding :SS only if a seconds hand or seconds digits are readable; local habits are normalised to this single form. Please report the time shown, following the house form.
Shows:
5:22
